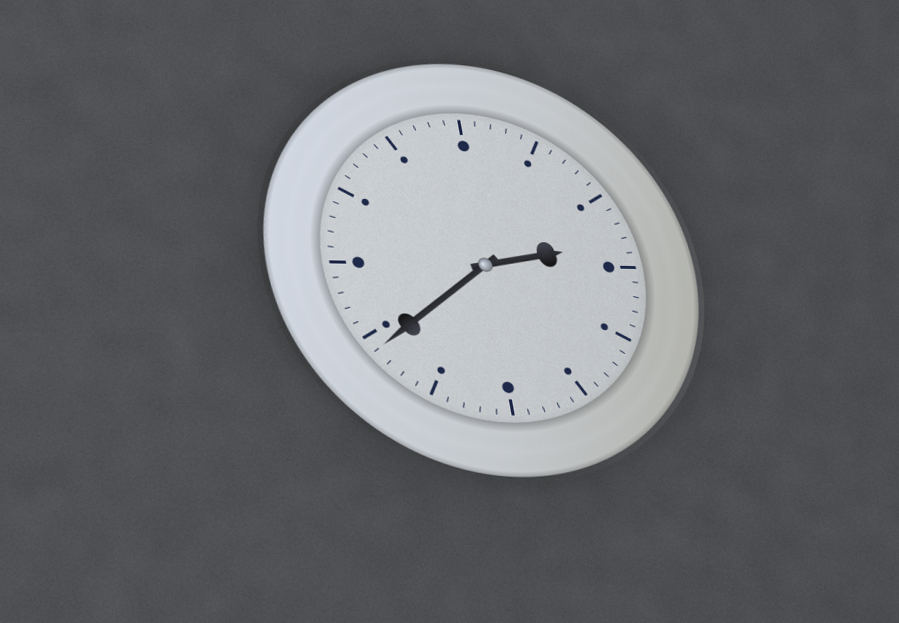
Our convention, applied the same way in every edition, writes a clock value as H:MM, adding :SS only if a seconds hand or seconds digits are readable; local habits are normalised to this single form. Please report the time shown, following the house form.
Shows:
2:39
